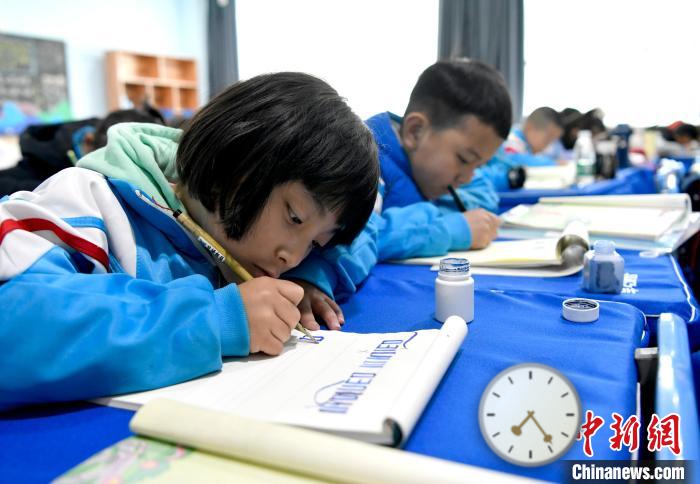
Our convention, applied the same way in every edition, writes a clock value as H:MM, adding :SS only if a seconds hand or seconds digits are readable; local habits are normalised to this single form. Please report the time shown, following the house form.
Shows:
7:24
